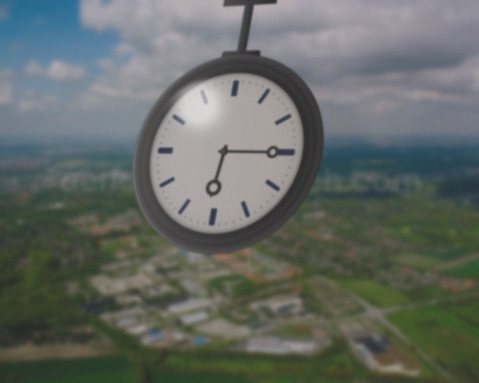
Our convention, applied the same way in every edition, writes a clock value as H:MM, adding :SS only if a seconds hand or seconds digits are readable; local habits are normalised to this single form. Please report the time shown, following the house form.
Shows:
6:15
